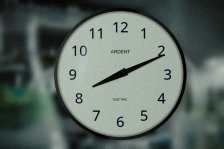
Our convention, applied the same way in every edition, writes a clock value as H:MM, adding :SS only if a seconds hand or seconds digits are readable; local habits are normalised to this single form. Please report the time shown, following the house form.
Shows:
8:11
